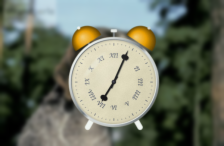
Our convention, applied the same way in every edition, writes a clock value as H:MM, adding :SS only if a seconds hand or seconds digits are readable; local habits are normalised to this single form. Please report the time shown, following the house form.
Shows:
7:04
